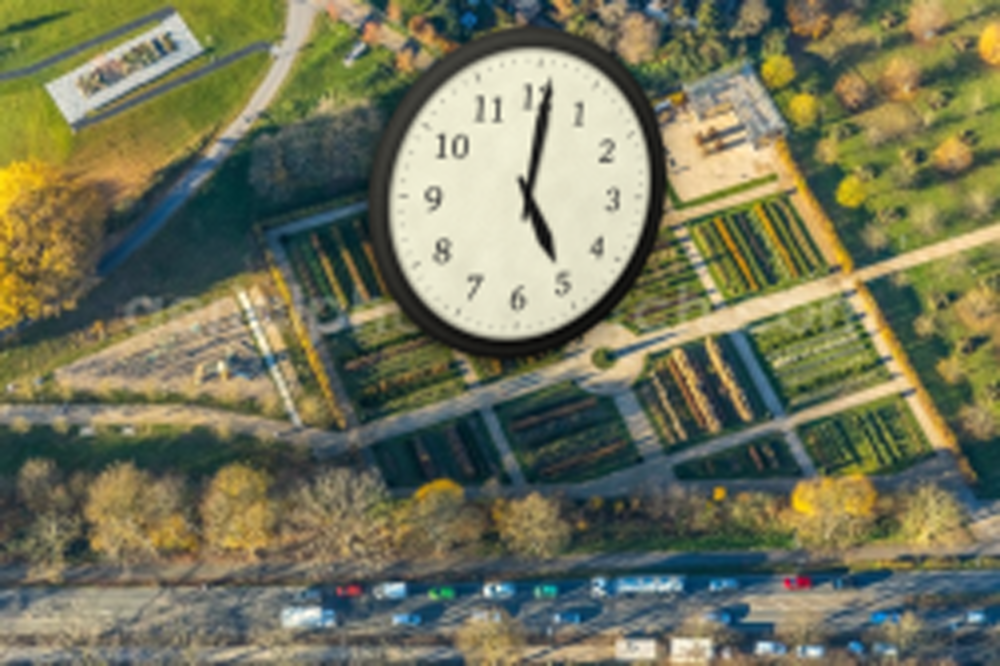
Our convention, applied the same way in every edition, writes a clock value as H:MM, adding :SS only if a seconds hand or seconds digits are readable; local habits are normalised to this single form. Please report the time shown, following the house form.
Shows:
5:01
